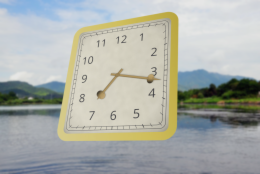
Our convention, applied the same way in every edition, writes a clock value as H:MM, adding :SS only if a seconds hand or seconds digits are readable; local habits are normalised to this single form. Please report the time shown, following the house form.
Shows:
7:17
